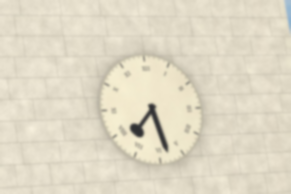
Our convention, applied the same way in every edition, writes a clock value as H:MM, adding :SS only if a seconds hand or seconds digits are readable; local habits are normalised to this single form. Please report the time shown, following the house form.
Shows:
7:28
